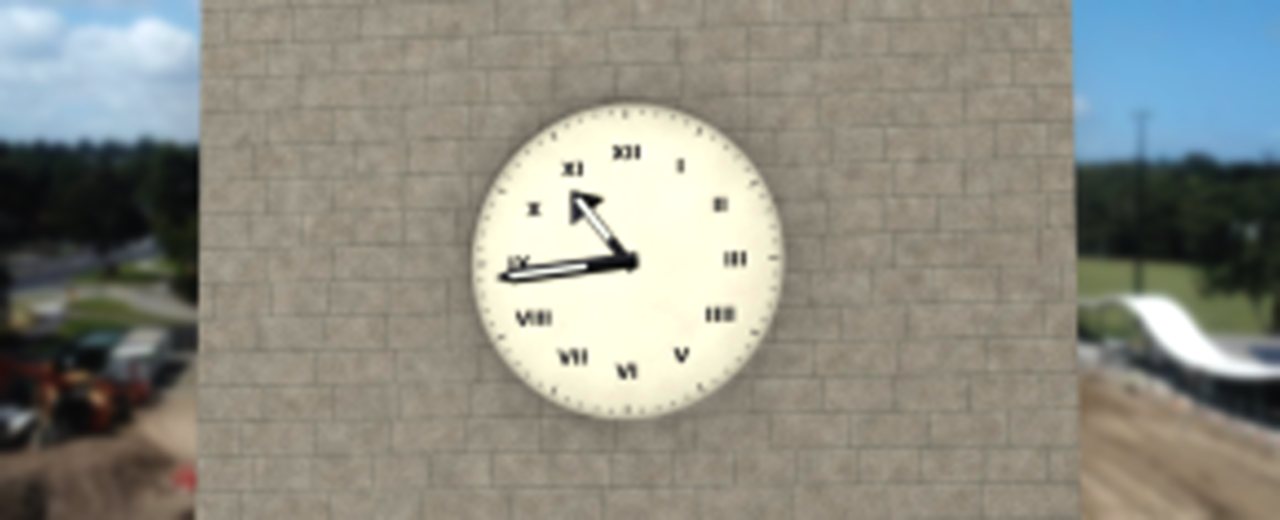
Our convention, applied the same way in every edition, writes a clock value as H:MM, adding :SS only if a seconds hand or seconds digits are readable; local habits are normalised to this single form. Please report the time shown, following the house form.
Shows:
10:44
